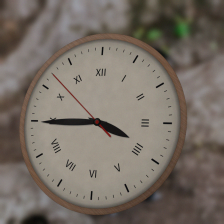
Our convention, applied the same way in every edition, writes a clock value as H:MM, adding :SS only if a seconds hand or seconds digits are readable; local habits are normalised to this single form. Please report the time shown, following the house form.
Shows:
3:44:52
